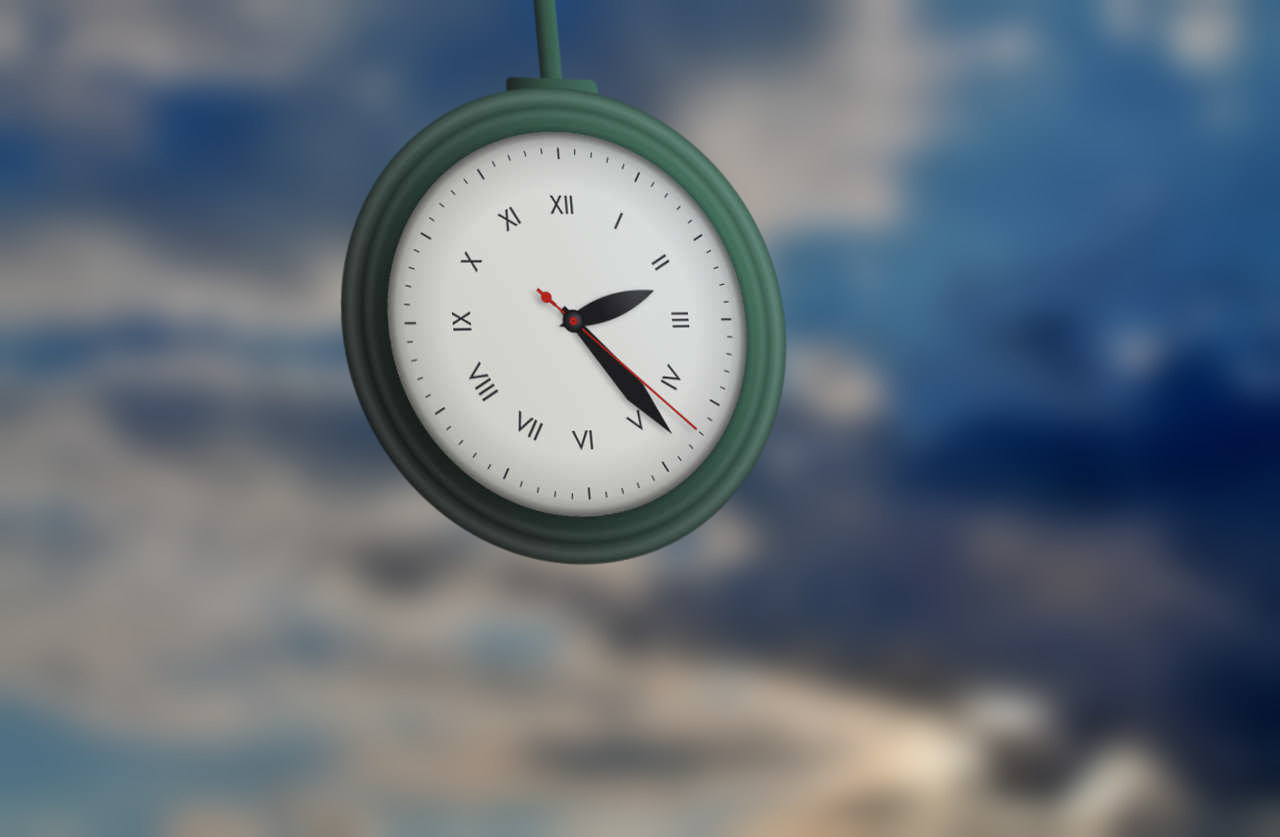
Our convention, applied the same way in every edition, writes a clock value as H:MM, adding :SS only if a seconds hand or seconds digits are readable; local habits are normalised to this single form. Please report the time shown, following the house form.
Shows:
2:23:22
